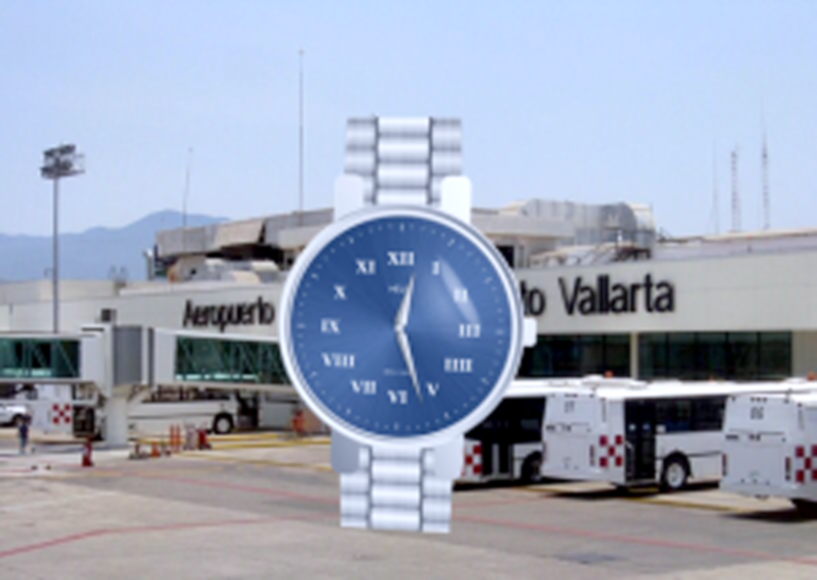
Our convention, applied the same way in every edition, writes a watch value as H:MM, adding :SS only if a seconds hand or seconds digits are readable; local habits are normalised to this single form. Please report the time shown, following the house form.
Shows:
12:27
